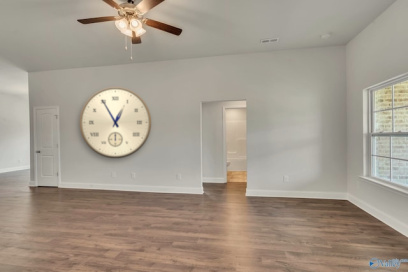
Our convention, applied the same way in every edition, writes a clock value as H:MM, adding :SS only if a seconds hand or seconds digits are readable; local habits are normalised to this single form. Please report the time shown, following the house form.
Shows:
12:55
